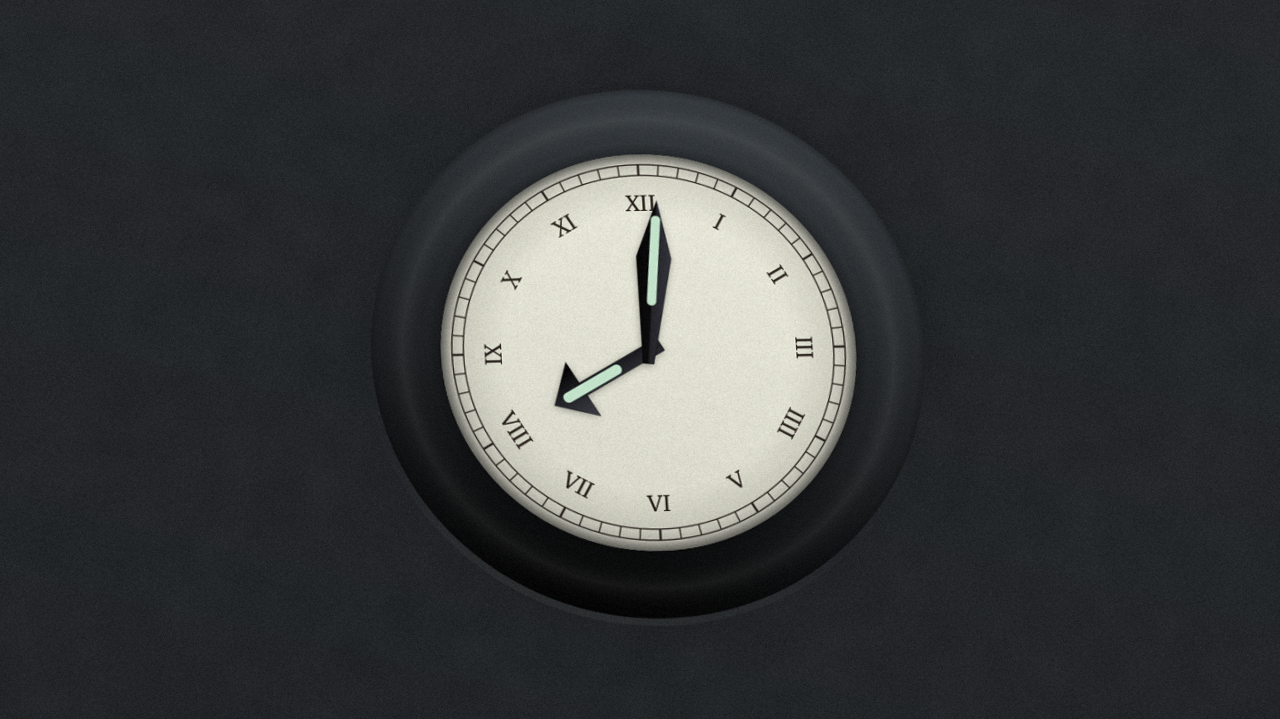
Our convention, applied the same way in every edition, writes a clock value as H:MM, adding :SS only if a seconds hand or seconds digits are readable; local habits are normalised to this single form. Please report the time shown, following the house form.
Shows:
8:01
